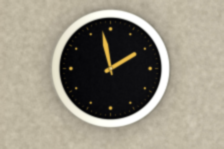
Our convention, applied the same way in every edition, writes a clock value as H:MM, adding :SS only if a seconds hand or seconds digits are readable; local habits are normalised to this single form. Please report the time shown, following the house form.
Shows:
1:58
